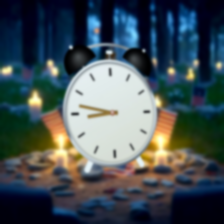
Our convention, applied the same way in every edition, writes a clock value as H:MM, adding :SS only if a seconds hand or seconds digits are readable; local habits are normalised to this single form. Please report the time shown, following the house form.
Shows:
8:47
